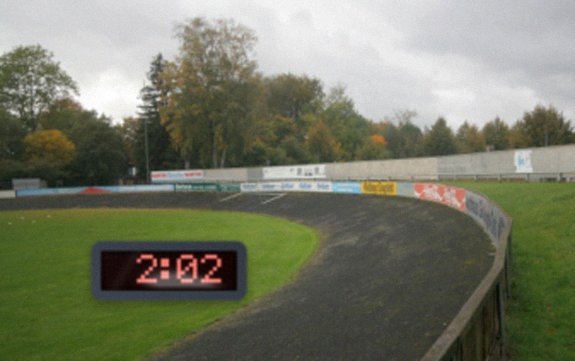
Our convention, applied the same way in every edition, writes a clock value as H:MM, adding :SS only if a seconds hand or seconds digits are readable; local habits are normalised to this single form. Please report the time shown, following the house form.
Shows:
2:02
